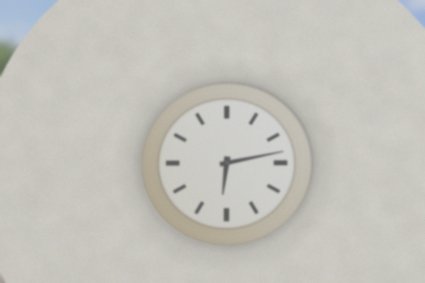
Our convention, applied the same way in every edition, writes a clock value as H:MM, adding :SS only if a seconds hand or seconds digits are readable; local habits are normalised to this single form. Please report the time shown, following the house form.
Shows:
6:13
